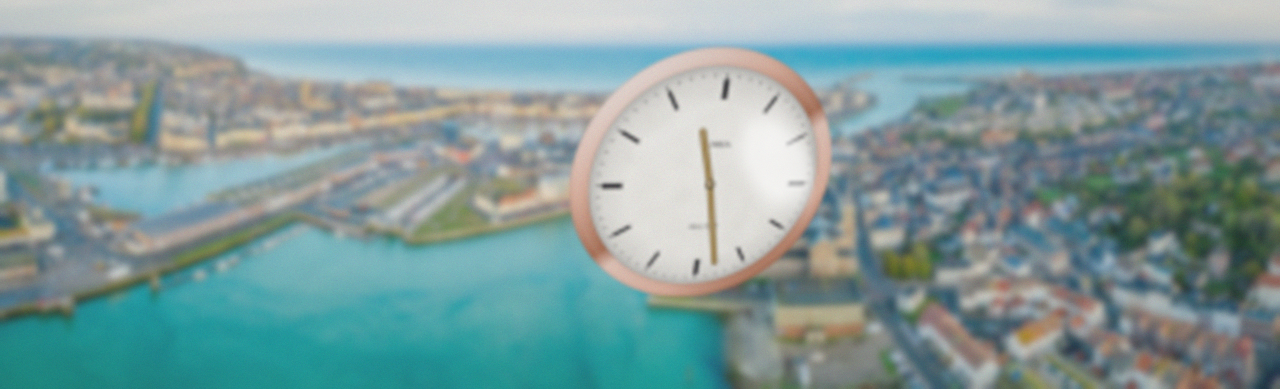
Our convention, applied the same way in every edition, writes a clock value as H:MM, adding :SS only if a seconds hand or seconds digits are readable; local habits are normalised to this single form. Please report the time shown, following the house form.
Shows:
11:28
